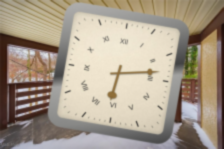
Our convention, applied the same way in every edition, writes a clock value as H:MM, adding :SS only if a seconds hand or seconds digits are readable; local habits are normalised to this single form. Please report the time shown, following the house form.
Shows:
6:13
